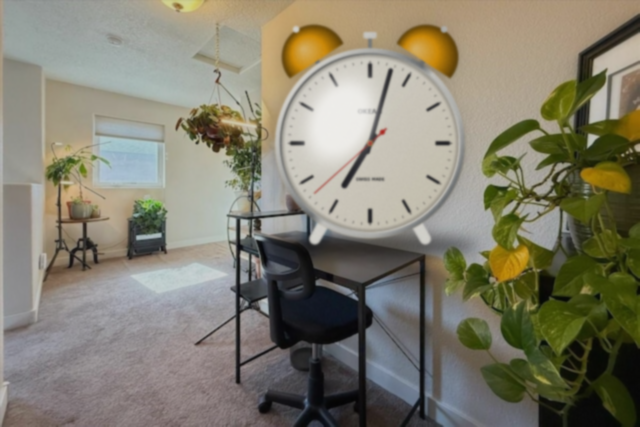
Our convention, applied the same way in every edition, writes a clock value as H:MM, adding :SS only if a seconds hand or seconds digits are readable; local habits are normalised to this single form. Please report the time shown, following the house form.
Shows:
7:02:38
